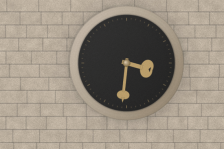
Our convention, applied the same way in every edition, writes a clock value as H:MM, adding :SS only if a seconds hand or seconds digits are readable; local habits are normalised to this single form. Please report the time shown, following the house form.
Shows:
3:31
